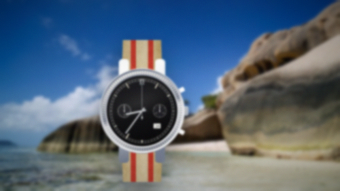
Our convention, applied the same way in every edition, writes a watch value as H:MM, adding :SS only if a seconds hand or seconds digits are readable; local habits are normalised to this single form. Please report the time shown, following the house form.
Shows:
8:36
